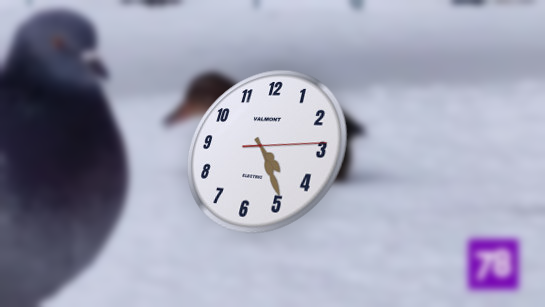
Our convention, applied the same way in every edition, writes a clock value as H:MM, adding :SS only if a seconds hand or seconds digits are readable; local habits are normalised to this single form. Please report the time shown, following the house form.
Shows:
4:24:14
